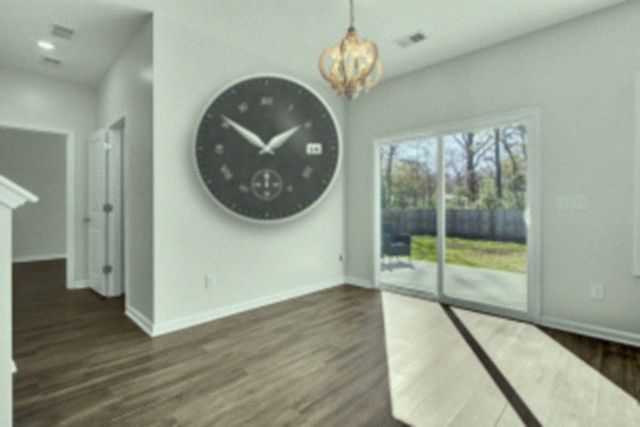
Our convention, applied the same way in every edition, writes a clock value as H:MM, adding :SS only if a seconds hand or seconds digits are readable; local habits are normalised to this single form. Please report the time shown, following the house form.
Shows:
1:51
